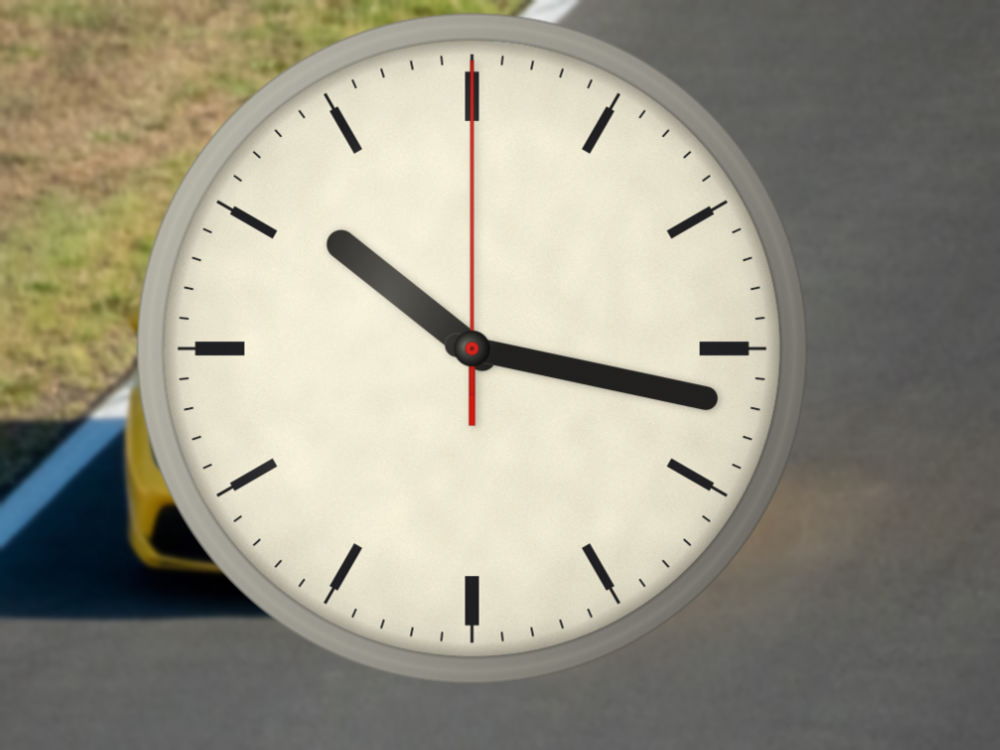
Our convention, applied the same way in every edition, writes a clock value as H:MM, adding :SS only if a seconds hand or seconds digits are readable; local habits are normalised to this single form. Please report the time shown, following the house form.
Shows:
10:17:00
